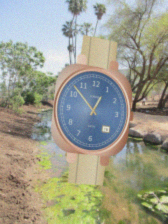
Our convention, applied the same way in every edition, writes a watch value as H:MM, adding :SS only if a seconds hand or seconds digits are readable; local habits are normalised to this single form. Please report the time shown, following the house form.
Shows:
12:52
